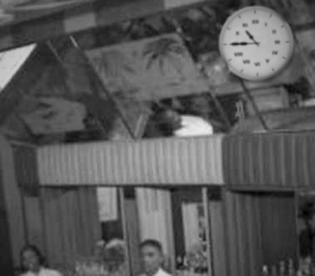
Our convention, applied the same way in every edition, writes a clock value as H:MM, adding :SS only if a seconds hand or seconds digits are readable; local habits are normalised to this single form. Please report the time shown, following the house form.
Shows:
10:45
